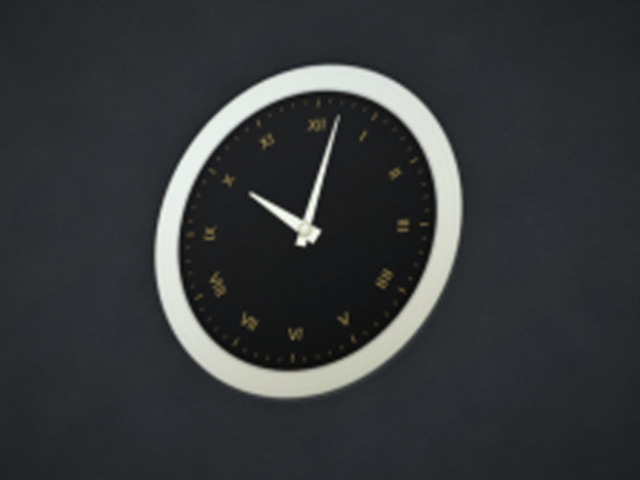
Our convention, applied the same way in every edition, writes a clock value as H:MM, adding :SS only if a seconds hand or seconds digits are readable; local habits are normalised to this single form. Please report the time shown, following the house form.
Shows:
10:02
